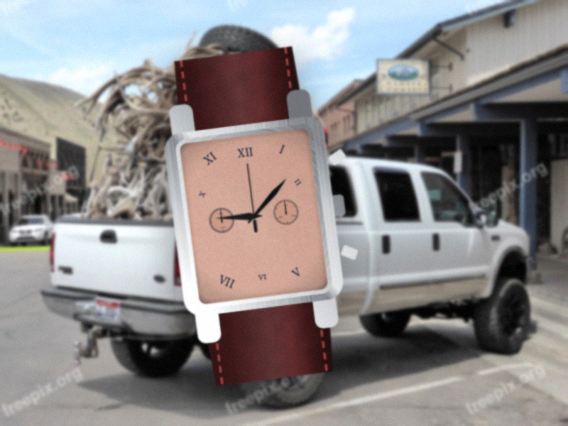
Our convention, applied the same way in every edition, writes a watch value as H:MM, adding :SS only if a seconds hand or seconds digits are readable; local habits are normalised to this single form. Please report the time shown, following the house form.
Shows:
9:08
